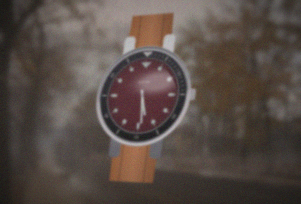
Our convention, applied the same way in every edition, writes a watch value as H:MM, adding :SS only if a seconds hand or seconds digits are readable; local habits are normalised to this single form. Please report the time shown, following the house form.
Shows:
5:29
